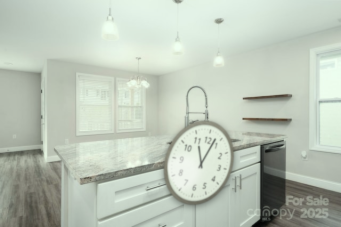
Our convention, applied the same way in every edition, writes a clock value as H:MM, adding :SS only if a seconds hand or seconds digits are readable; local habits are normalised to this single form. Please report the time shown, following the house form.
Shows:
11:03
